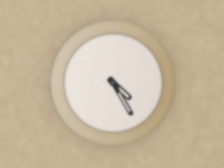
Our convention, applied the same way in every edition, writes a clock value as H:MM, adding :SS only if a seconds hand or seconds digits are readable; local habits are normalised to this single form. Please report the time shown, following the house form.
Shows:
4:25
